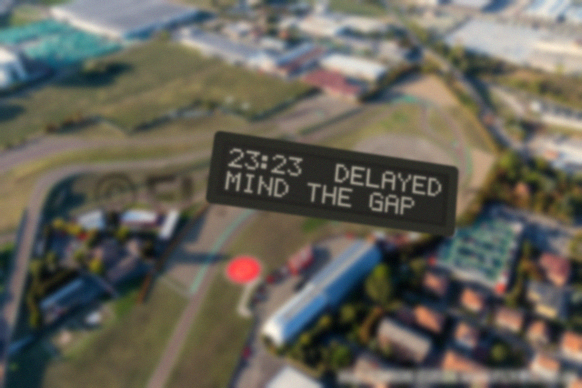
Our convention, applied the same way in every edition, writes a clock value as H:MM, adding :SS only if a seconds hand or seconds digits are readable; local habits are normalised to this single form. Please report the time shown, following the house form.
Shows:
23:23
